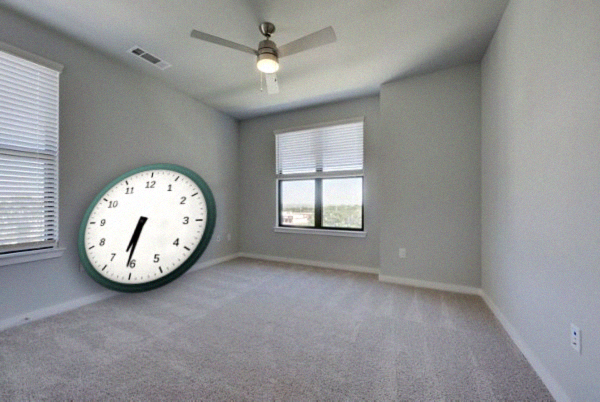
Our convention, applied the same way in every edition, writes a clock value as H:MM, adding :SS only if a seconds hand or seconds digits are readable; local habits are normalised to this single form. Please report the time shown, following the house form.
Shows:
6:31
